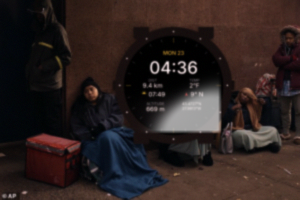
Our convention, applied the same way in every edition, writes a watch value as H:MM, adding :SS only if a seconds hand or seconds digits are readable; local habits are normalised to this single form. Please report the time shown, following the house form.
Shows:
4:36
